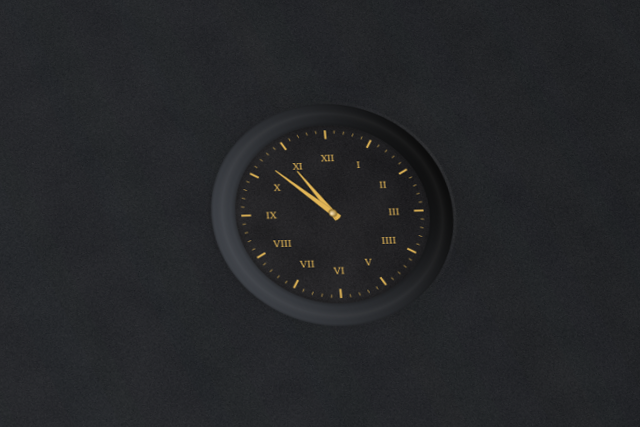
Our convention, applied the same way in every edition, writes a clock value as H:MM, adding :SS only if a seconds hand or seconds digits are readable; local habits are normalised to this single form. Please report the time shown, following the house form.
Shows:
10:52
